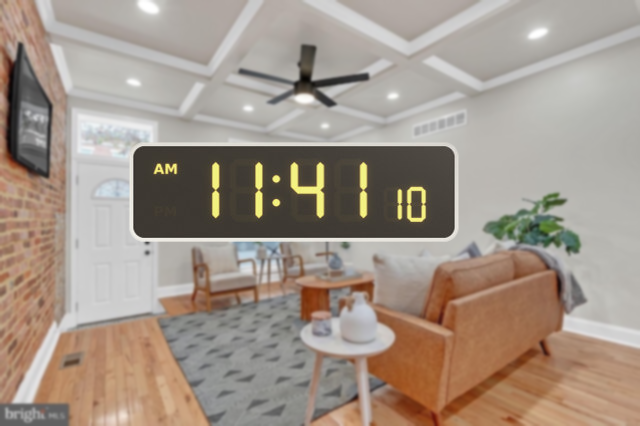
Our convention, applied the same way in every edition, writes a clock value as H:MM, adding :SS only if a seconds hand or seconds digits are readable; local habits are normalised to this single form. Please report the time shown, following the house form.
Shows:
11:41:10
